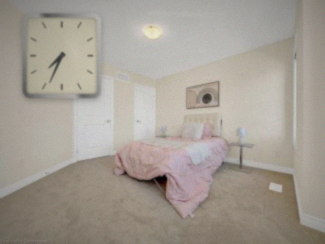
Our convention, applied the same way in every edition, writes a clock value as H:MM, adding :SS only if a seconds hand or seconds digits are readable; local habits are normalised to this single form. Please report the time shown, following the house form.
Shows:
7:34
